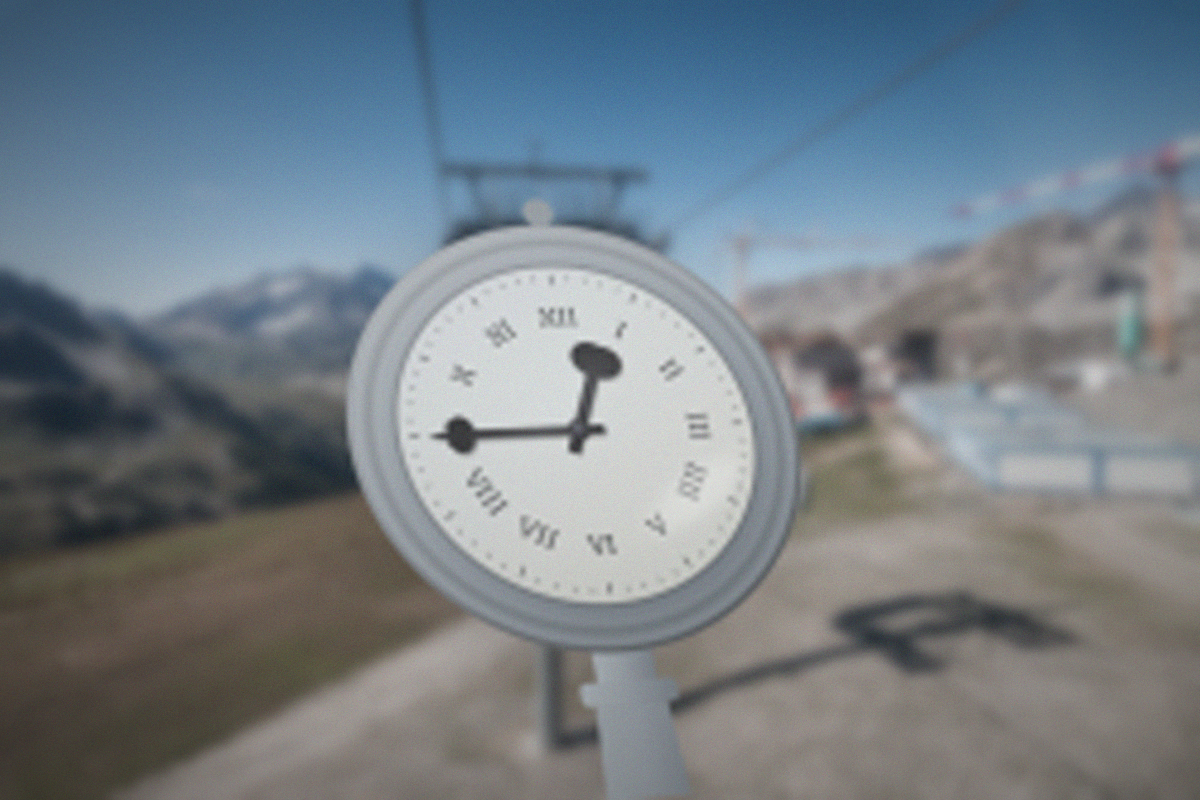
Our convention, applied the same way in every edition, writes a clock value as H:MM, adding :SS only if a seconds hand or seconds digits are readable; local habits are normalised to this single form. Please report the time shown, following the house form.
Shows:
12:45
